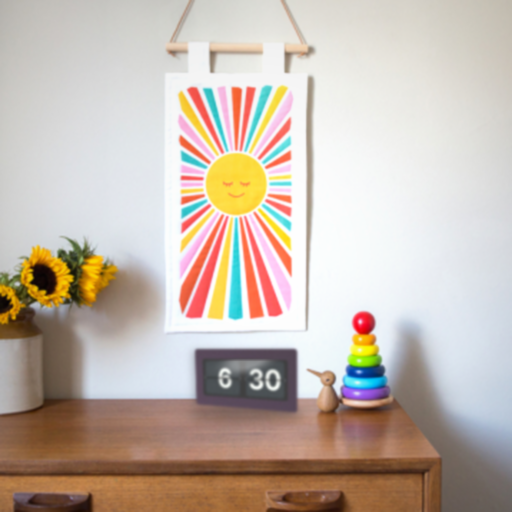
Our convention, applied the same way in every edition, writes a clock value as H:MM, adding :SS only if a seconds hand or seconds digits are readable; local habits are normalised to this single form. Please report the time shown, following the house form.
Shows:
6:30
